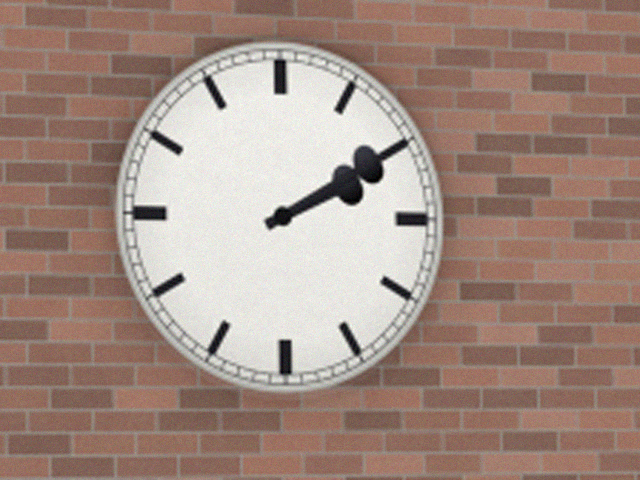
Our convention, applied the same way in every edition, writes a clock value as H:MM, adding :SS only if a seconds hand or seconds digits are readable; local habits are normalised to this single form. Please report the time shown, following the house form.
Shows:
2:10
